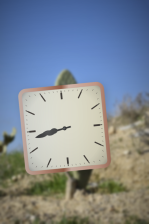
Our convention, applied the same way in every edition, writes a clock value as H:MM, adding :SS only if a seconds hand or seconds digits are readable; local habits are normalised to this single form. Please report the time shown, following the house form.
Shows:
8:43
